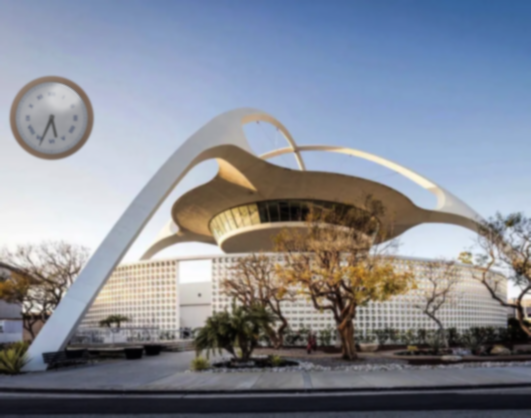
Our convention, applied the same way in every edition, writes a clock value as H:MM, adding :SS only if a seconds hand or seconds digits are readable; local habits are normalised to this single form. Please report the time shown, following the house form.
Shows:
5:34
